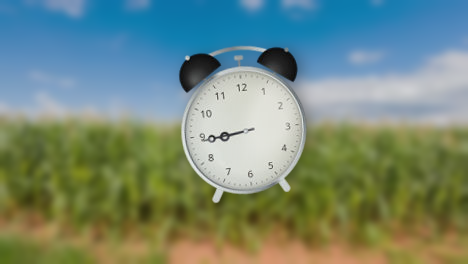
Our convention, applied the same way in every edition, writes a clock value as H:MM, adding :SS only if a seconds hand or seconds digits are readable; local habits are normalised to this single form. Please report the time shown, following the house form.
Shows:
8:44
